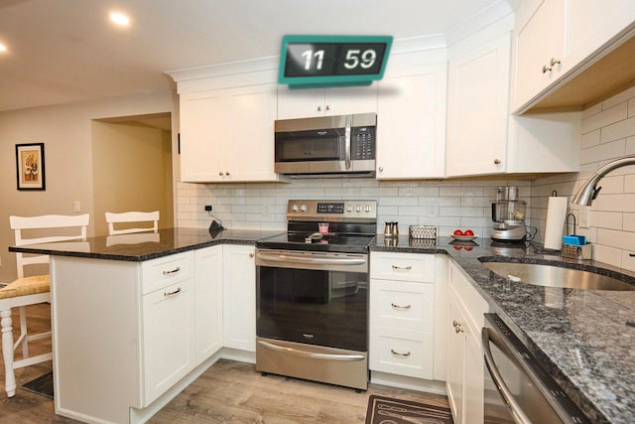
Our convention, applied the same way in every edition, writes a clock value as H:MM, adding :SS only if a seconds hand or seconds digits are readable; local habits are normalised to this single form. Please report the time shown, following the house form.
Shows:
11:59
